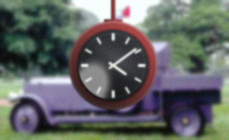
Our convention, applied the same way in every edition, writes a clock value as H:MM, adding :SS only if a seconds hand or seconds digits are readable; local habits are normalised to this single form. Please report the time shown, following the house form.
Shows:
4:09
